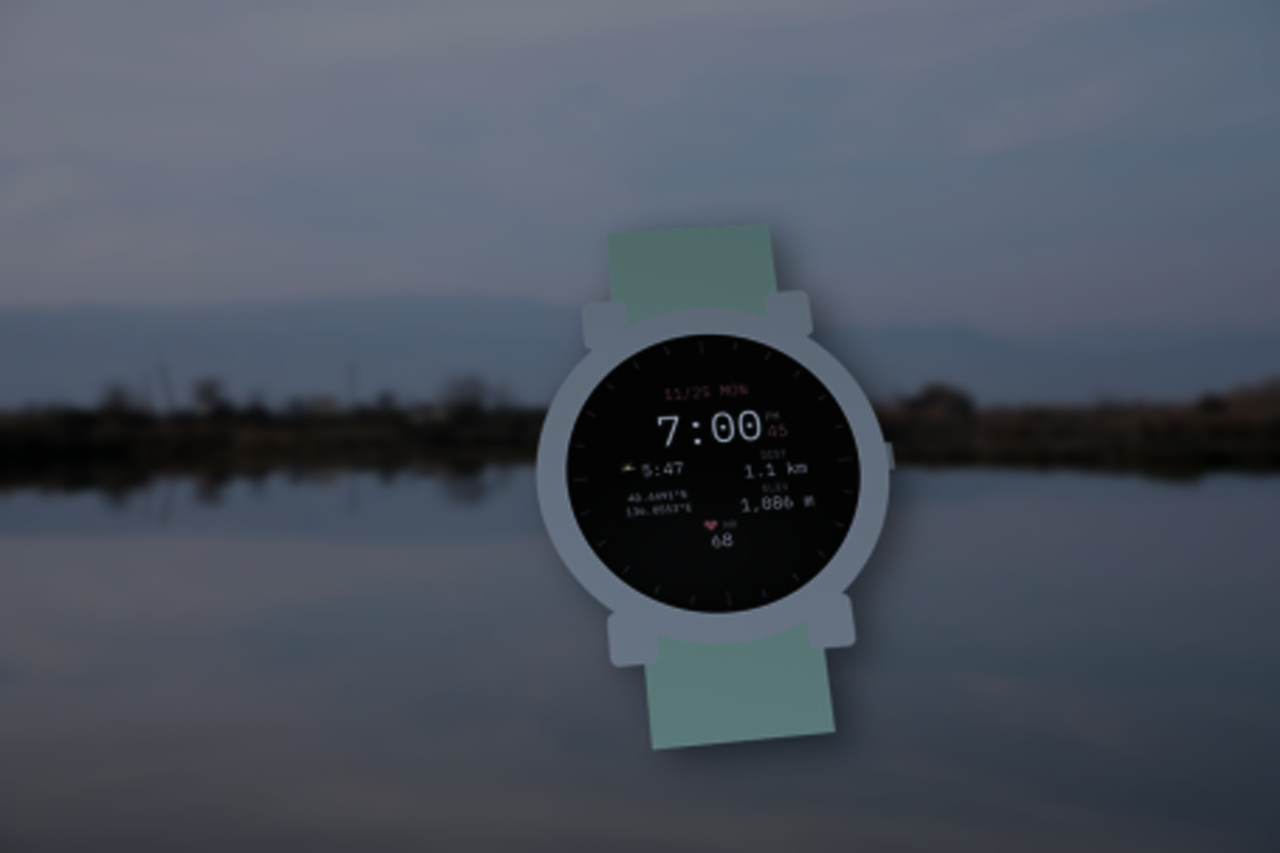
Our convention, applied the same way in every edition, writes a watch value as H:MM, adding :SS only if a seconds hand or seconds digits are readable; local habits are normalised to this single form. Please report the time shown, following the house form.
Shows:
7:00
